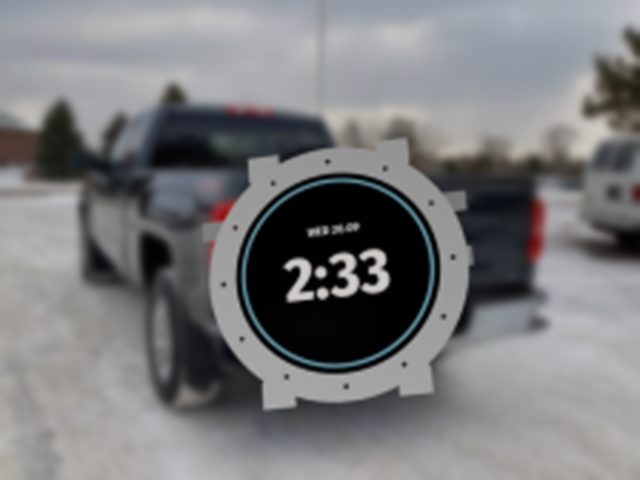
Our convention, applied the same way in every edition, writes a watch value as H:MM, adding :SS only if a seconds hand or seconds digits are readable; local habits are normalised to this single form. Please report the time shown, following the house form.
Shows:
2:33
